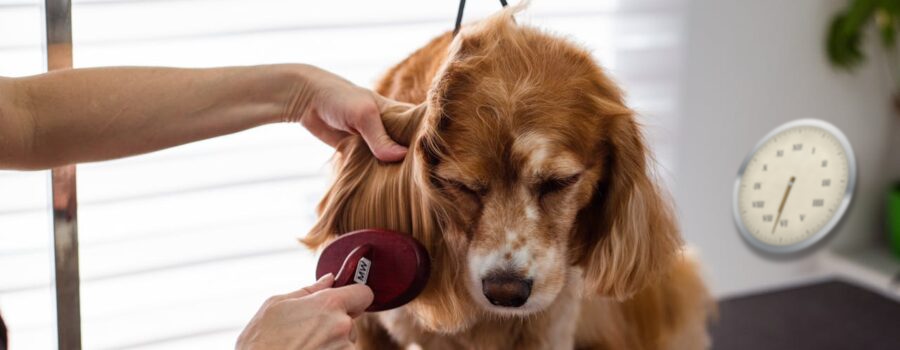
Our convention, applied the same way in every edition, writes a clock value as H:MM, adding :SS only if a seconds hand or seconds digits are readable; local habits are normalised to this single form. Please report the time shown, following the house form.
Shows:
6:32
